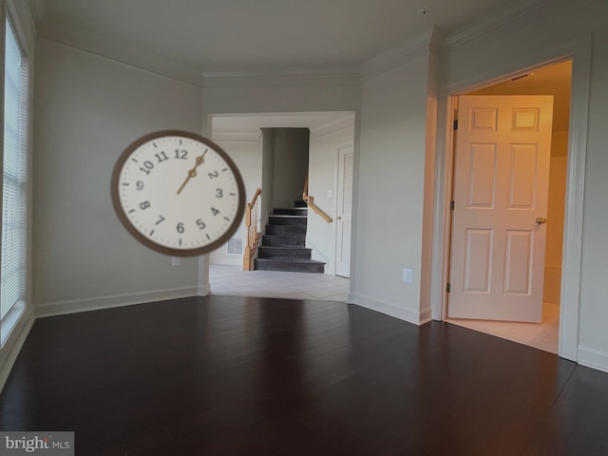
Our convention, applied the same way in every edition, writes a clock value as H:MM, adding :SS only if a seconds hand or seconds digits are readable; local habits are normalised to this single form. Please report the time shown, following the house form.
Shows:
1:05
